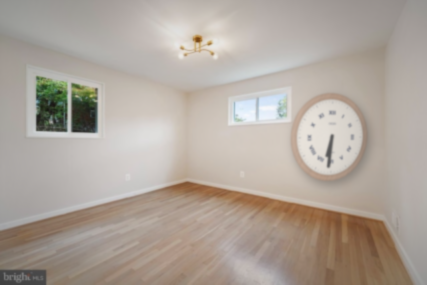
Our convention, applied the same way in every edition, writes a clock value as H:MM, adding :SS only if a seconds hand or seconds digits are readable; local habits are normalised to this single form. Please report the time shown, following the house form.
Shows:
6:31
